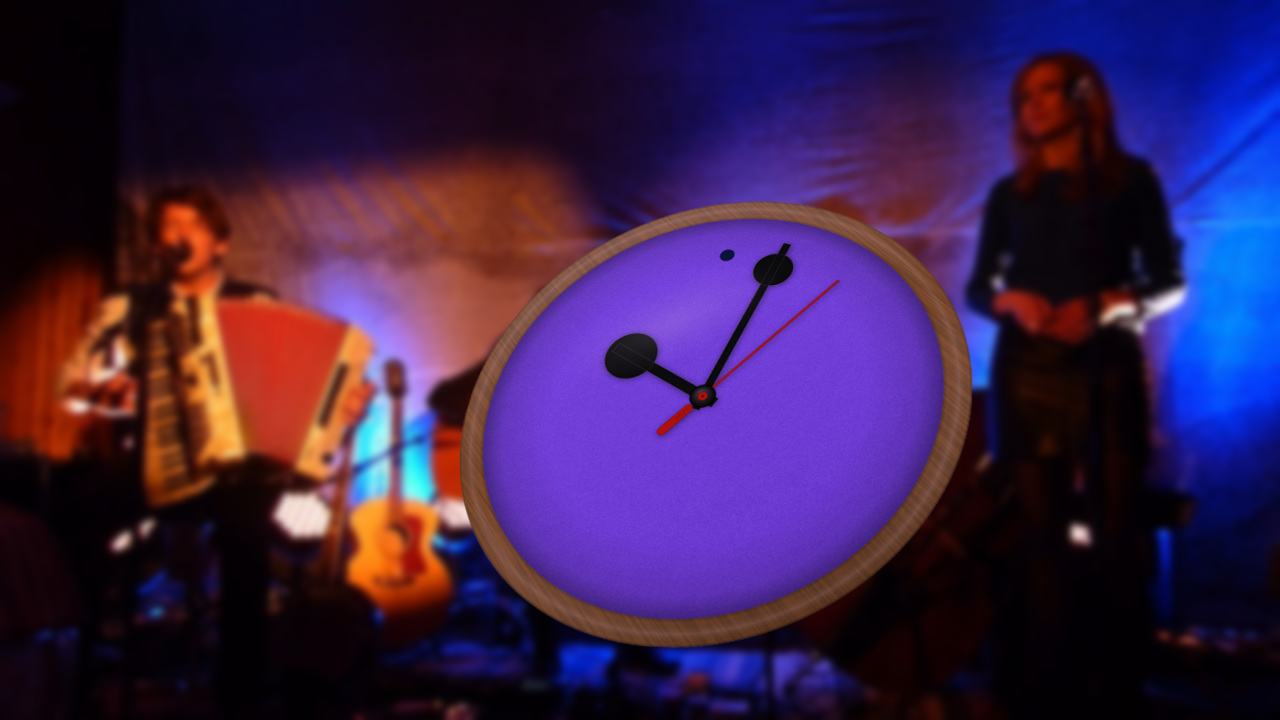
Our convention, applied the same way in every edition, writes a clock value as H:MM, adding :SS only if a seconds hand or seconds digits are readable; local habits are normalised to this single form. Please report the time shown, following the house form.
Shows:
10:03:07
